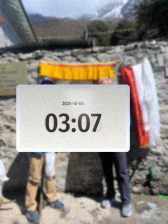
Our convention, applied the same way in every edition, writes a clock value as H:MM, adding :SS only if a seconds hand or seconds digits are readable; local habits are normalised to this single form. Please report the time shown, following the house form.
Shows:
3:07
